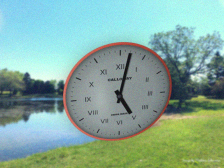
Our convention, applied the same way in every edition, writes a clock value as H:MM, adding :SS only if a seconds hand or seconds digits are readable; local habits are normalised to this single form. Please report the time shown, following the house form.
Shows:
5:02
